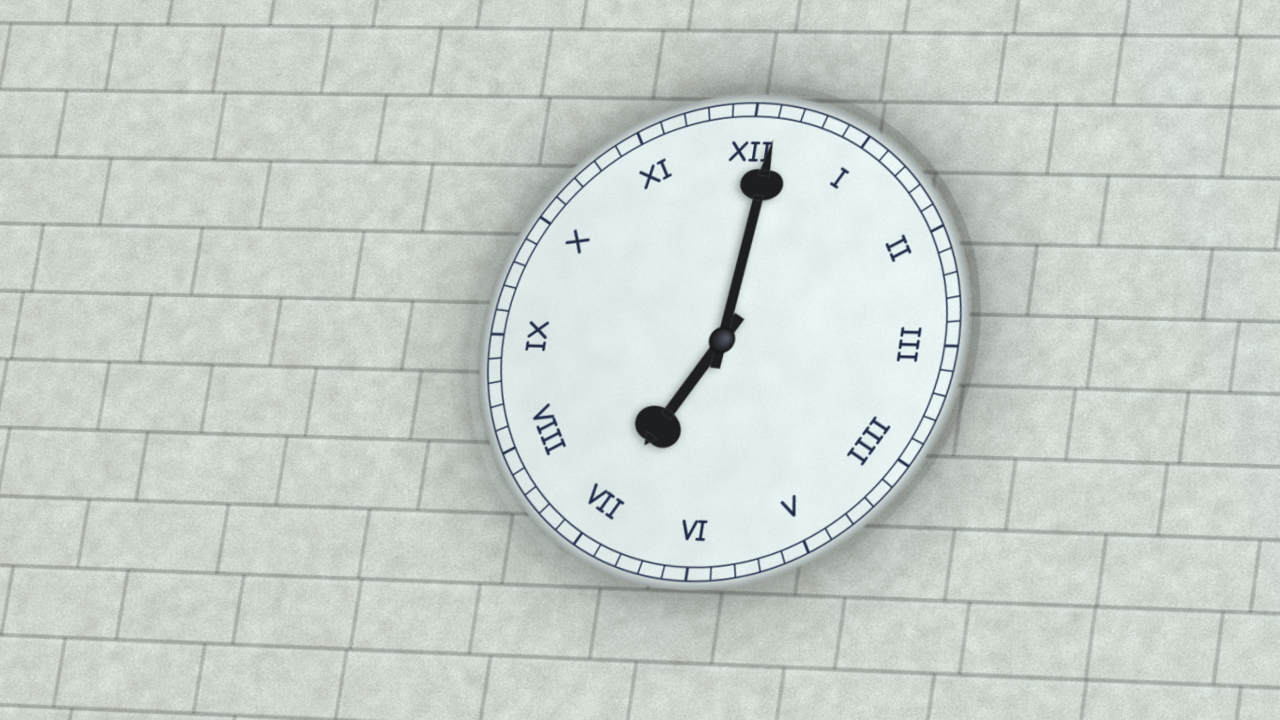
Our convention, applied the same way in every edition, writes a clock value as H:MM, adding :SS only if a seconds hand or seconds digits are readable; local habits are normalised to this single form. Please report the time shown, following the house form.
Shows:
7:01
